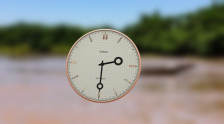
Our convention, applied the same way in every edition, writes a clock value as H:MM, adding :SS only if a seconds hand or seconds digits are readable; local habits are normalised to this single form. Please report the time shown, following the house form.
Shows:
2:30
